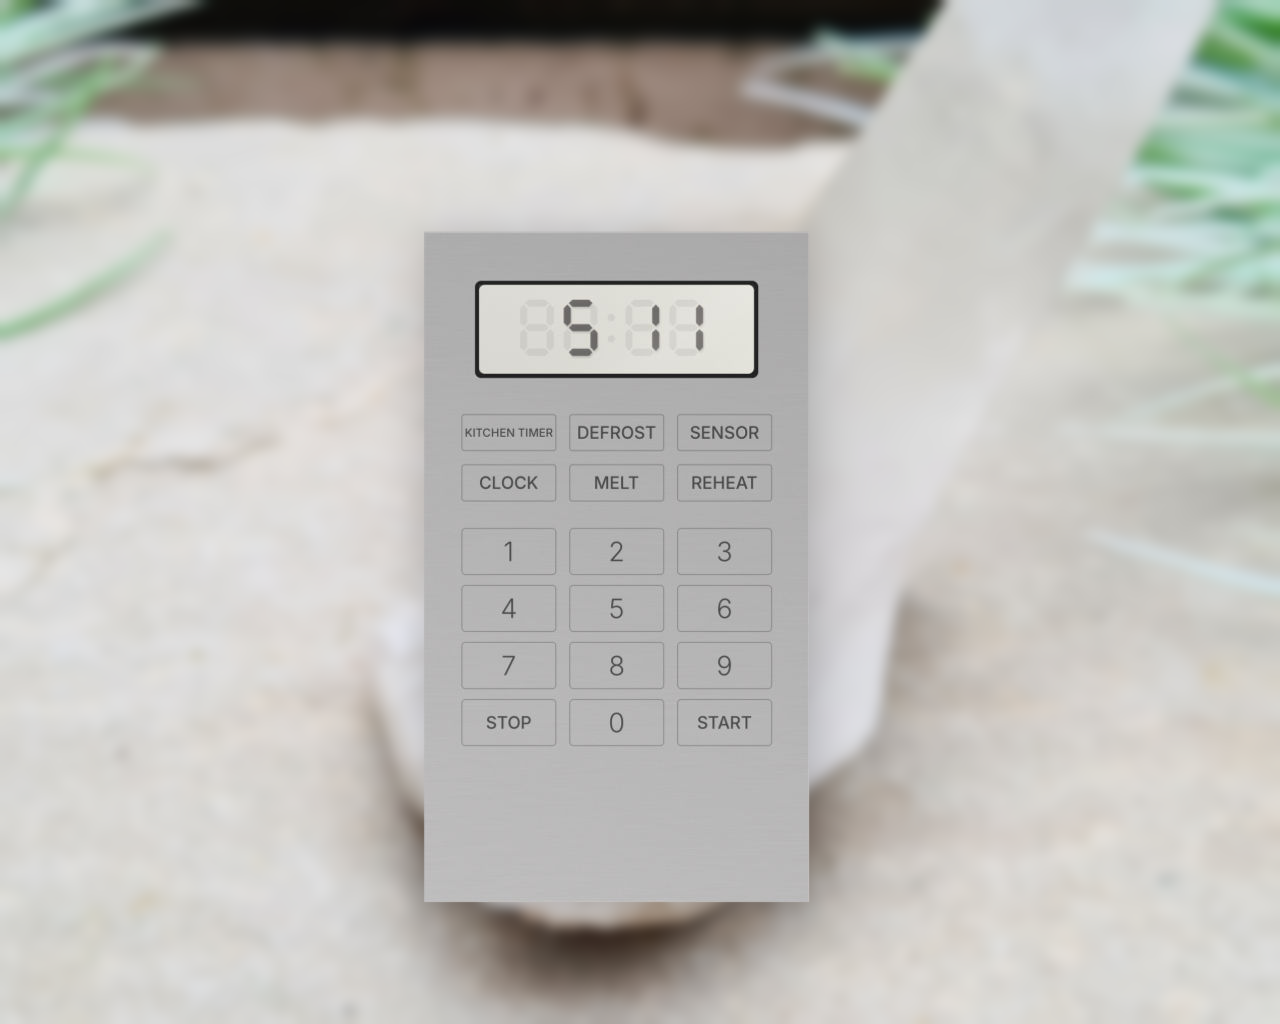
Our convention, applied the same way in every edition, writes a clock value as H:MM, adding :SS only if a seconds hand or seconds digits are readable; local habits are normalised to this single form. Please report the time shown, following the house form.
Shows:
5:11
